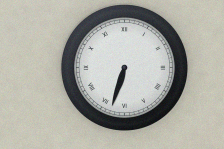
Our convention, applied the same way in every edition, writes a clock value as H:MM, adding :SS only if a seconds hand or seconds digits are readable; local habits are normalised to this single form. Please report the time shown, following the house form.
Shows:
6:33
